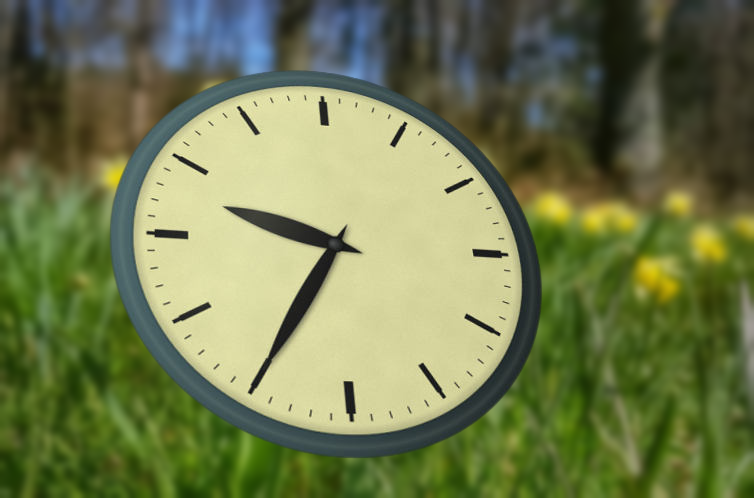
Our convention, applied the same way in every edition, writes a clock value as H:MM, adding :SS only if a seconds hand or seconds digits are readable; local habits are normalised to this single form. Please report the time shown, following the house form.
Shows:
9:35
